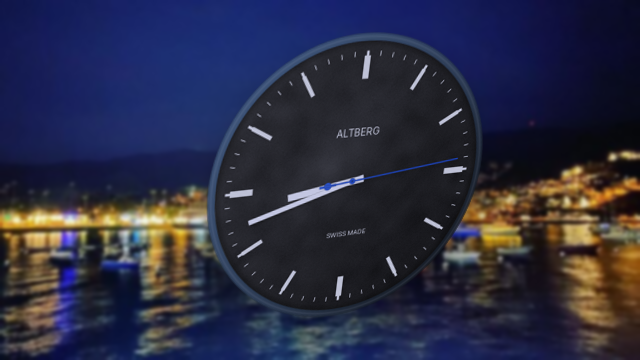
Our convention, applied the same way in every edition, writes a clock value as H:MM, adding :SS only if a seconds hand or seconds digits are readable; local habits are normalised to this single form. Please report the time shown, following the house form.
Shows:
8:42:14
